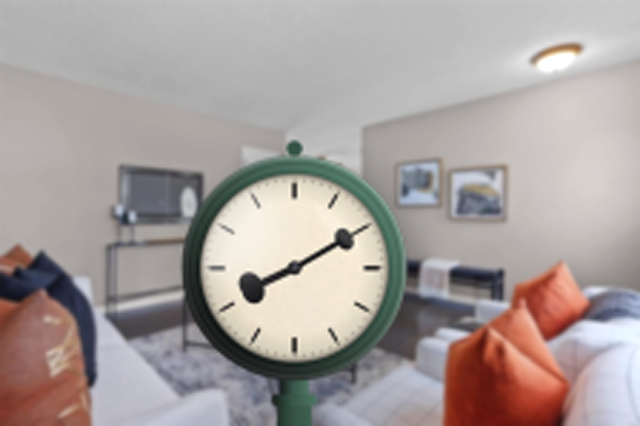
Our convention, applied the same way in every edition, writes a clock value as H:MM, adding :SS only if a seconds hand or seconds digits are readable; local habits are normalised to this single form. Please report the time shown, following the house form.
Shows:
8:10
